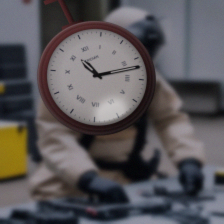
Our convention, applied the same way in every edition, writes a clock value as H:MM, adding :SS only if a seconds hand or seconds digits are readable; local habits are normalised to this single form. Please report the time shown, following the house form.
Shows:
11:17
